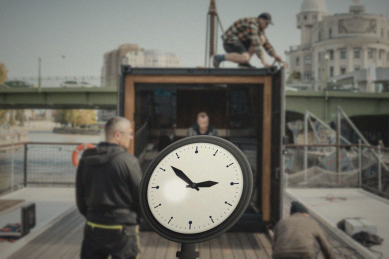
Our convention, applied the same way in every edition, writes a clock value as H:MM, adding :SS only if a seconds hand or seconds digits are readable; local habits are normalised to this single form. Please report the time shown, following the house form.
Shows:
2:52
